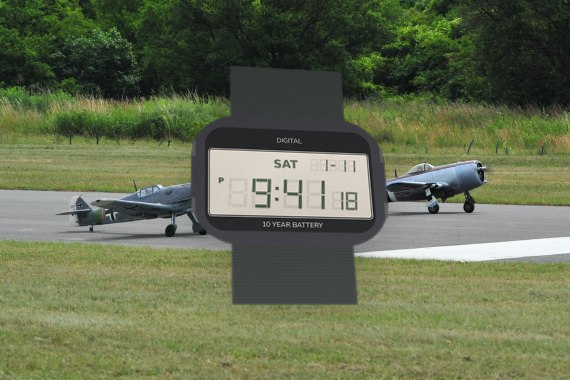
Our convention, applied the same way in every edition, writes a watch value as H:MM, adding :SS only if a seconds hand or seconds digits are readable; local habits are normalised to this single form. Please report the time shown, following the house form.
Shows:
9:41:18
